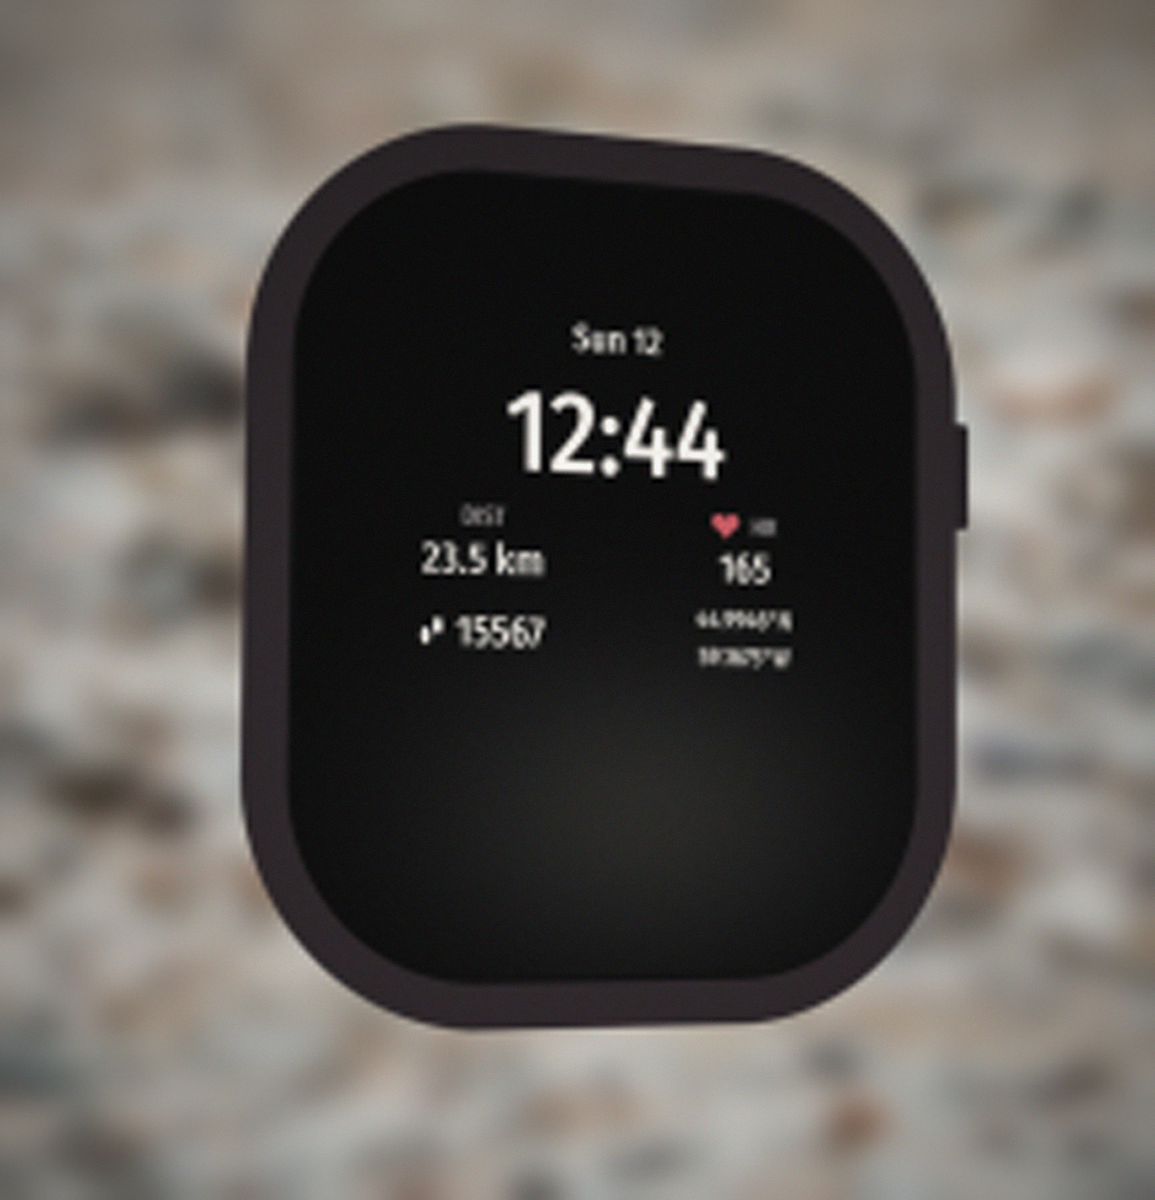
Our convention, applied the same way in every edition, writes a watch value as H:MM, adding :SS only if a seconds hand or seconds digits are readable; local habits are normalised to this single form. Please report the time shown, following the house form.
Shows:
12:44
